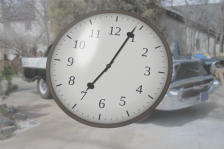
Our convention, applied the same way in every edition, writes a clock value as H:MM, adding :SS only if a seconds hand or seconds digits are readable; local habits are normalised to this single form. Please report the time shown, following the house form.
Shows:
7:04
